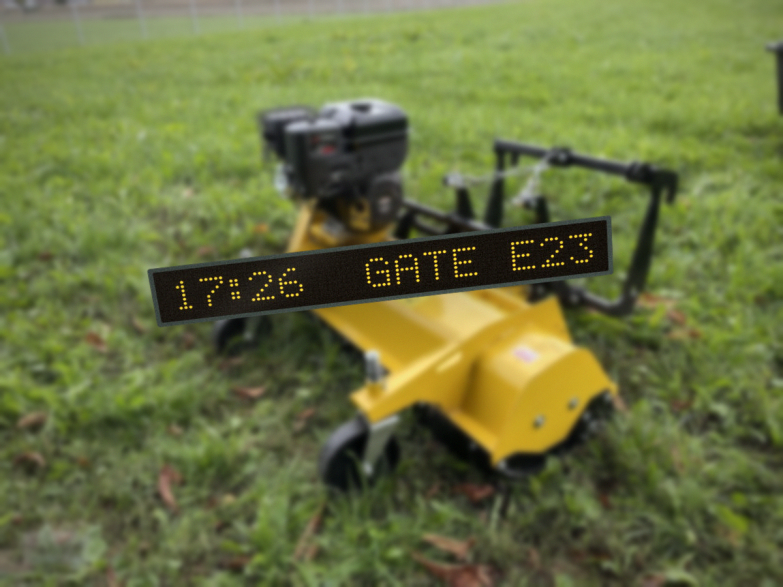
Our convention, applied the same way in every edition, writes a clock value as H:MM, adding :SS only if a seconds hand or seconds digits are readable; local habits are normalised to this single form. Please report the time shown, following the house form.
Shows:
17:26
